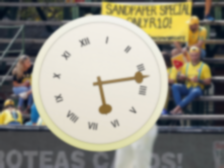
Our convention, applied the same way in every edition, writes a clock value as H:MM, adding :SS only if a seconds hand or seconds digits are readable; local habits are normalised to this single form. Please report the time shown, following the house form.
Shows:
6:17
